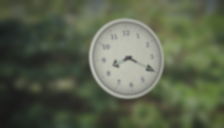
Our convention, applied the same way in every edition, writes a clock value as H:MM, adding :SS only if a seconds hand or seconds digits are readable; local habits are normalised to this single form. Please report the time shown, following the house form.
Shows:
8:20
